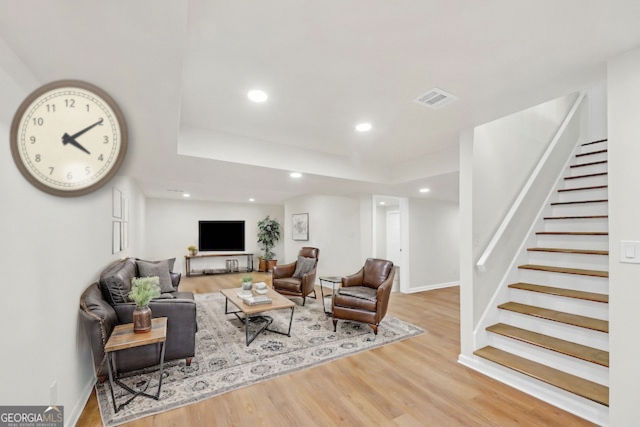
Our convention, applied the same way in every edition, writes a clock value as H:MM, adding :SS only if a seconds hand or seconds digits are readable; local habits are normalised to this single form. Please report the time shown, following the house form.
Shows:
4:10
